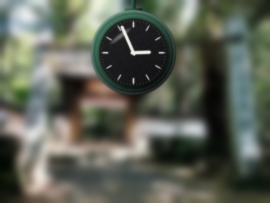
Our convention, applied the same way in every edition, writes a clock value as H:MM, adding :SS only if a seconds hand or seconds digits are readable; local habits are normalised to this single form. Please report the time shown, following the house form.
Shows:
2:56
